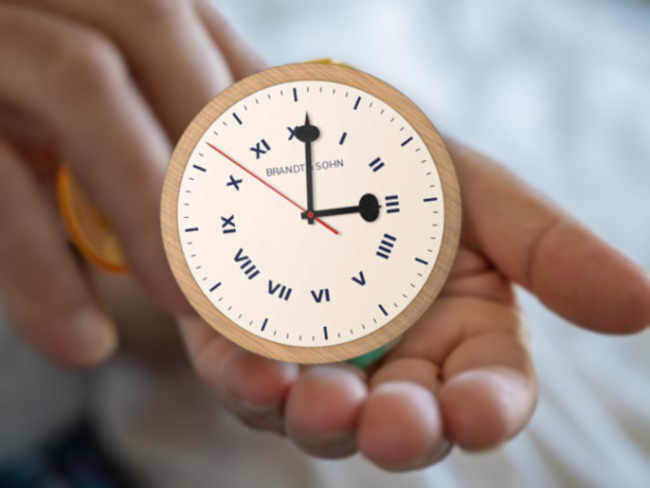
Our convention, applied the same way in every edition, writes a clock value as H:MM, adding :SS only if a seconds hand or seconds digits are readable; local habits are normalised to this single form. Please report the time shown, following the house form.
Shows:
3:00:52
